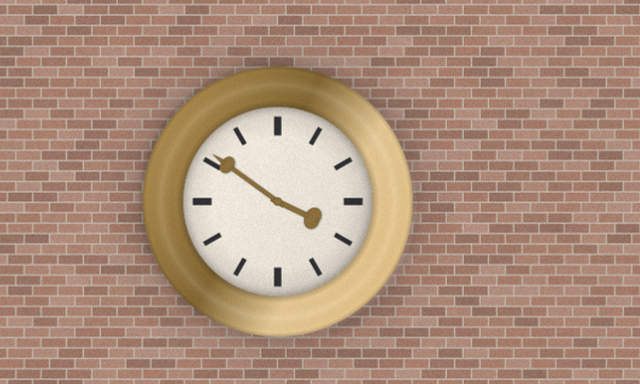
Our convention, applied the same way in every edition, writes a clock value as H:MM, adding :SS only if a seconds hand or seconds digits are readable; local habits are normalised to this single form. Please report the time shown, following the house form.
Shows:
3:51
